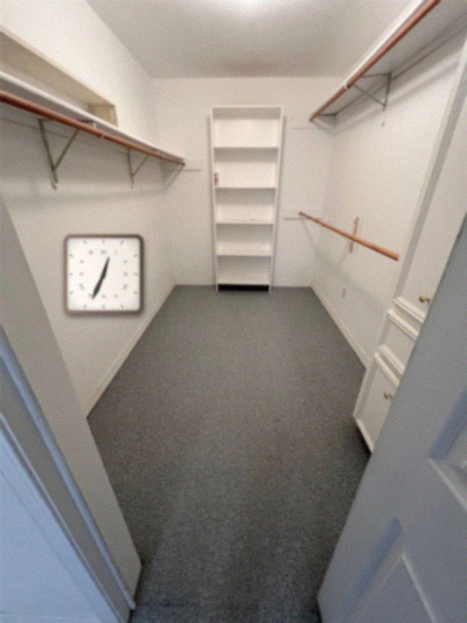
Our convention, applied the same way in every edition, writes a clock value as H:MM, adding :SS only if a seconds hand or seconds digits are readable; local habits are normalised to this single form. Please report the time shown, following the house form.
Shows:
12:34
